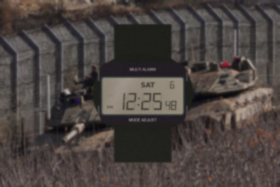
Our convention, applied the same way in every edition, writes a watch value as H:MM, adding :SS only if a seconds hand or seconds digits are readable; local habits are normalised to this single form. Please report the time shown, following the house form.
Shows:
12:25
